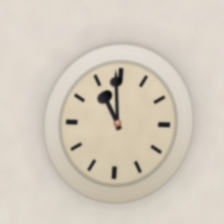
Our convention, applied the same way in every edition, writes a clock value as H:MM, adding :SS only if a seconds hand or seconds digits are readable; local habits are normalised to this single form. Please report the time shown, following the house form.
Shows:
10:59
